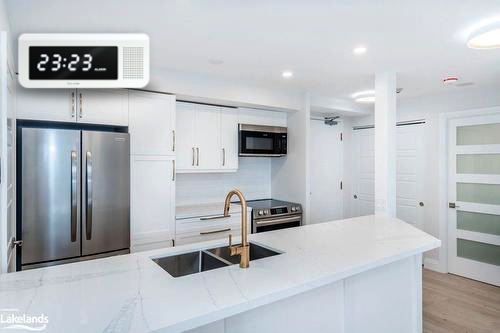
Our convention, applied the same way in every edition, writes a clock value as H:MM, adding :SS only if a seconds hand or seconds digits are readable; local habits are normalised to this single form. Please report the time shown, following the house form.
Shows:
23:23
